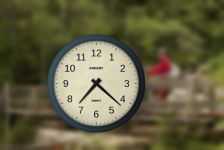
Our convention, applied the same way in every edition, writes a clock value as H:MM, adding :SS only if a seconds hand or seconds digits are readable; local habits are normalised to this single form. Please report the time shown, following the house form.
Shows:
7:22
